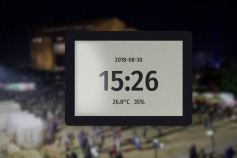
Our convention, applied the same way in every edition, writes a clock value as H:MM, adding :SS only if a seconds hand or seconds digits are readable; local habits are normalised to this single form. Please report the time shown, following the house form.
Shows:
15:26
